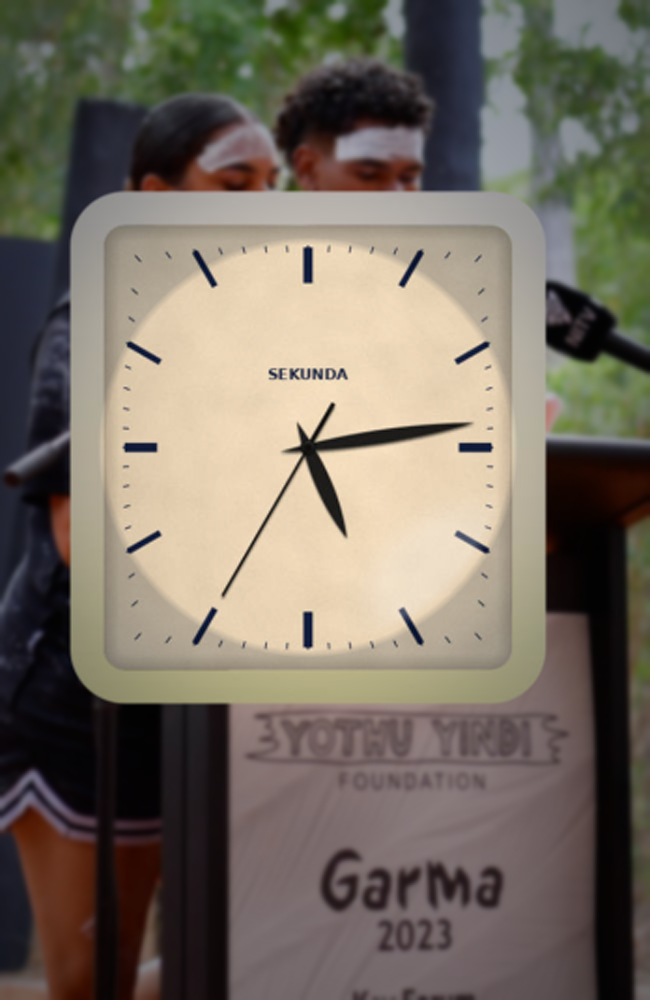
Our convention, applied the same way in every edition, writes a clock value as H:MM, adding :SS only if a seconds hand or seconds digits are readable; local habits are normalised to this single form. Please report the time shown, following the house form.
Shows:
5:13:35
